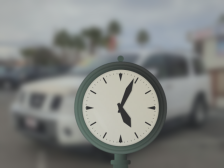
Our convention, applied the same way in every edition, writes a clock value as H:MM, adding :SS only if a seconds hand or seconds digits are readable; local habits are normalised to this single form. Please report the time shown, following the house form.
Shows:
5:04
